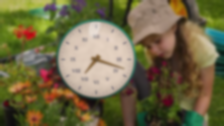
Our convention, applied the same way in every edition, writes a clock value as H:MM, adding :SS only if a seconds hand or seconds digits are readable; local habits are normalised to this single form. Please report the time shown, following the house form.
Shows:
7:18
